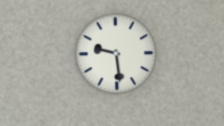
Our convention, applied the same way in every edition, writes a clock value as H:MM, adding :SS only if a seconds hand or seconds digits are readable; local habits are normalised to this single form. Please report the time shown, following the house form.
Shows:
9:29
